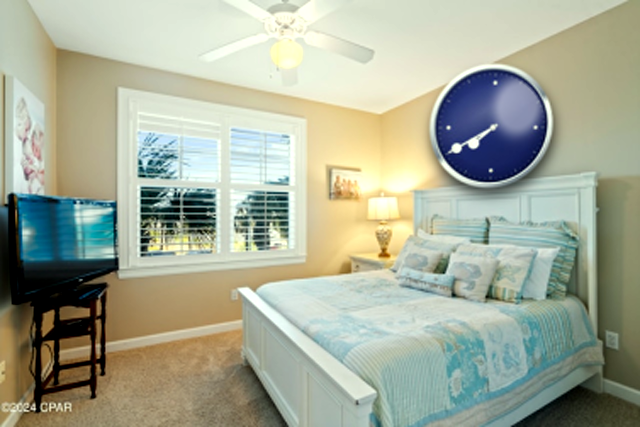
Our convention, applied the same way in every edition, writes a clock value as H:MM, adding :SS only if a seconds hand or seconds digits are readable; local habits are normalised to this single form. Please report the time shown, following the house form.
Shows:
7:40
